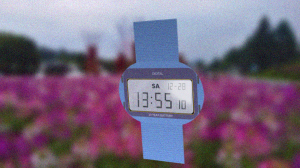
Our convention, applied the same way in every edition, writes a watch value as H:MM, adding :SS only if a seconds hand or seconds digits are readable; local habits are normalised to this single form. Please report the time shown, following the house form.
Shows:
13:55:10
